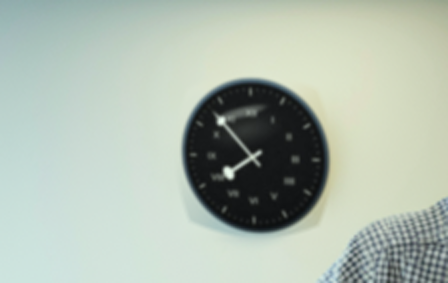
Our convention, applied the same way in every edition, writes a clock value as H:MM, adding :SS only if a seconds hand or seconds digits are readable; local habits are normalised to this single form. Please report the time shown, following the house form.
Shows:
7:53
